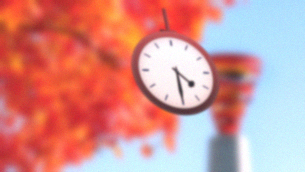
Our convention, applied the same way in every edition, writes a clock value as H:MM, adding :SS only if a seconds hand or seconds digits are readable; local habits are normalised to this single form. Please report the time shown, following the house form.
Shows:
4:30
